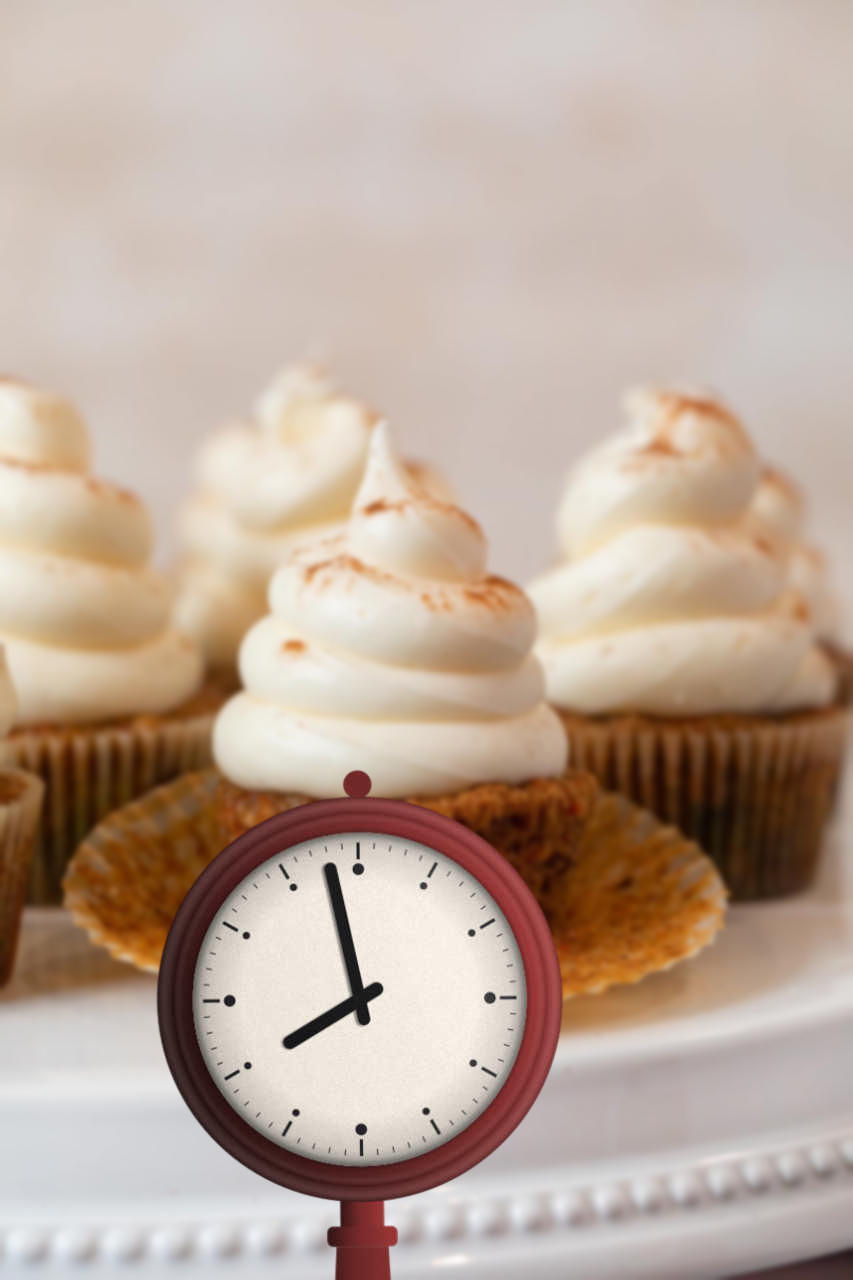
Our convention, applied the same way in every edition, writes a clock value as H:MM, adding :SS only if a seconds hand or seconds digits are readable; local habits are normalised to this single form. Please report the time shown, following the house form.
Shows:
7:58
